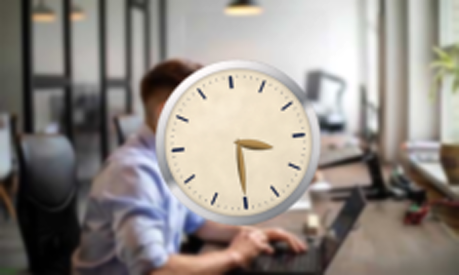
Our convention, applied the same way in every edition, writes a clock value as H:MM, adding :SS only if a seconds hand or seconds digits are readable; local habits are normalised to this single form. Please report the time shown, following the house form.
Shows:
3:30
